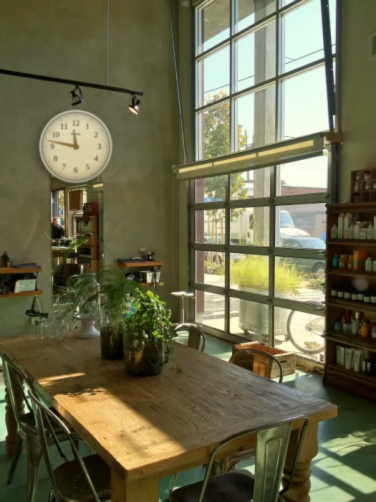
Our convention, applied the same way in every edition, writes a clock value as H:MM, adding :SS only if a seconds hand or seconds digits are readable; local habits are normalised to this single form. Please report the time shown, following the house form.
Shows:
11:47
